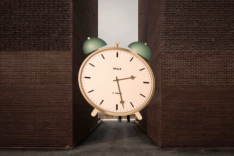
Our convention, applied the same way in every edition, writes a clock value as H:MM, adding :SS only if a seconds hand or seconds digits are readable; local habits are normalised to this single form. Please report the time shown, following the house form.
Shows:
2:28
